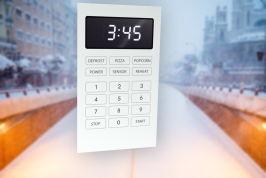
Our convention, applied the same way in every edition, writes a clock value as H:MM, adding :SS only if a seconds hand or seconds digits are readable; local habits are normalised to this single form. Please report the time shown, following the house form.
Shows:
3:45
